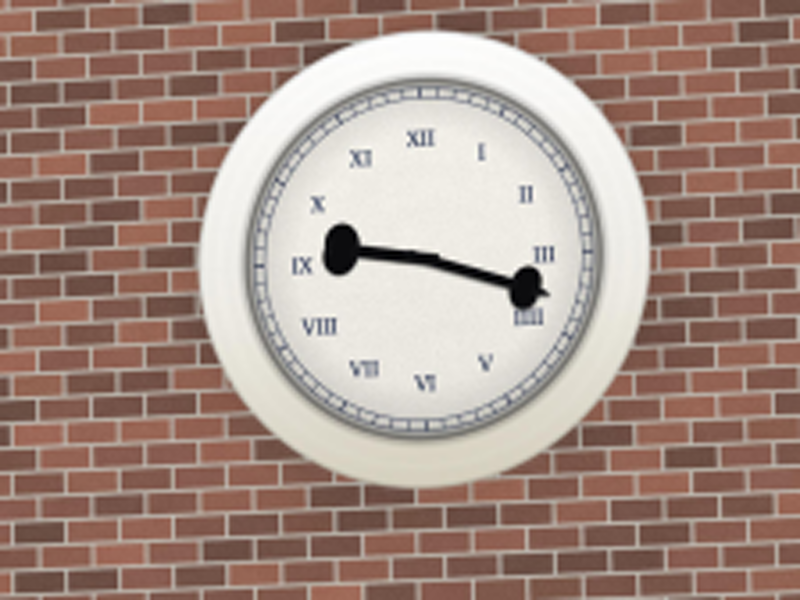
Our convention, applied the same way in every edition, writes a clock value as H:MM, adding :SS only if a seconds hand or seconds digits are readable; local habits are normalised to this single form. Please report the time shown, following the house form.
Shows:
9:18
